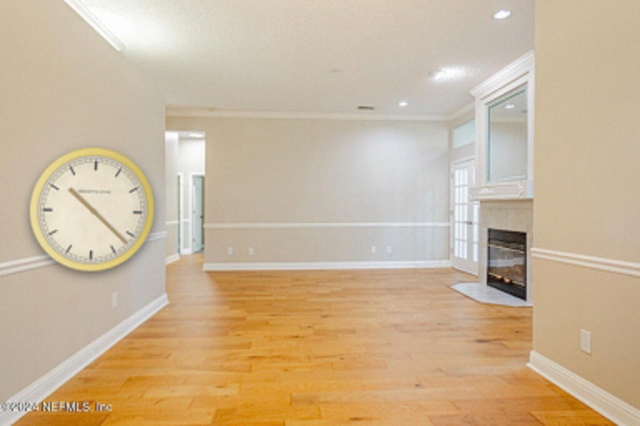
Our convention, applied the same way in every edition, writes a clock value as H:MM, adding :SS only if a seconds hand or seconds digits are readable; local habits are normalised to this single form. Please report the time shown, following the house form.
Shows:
10:22
